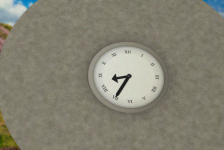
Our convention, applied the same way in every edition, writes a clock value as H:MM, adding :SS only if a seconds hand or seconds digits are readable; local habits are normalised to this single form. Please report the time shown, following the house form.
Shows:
8:35
